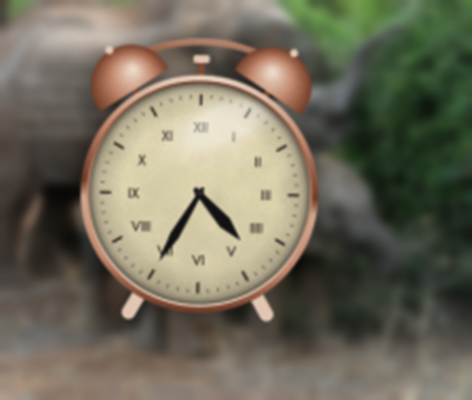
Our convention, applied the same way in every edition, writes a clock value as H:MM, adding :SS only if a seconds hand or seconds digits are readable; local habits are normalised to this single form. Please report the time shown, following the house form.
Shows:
4:35
